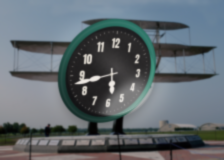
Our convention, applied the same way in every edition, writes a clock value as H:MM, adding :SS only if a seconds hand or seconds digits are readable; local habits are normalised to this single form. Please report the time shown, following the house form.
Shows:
5:43
